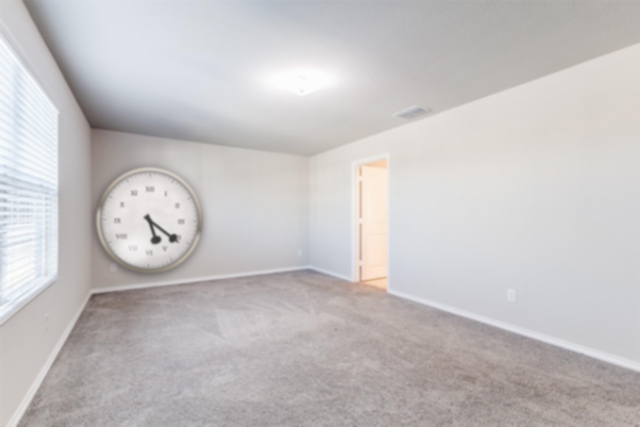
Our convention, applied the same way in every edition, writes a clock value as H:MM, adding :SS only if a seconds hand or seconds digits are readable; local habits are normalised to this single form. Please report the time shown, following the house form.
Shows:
5:21
